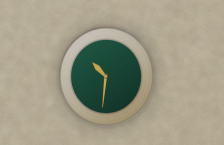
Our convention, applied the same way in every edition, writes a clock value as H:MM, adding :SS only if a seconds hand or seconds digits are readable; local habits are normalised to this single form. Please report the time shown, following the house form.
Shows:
10:31
